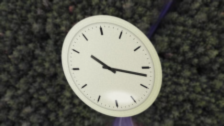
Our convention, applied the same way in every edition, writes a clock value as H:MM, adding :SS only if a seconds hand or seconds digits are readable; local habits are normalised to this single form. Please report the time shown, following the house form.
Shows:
10:17
